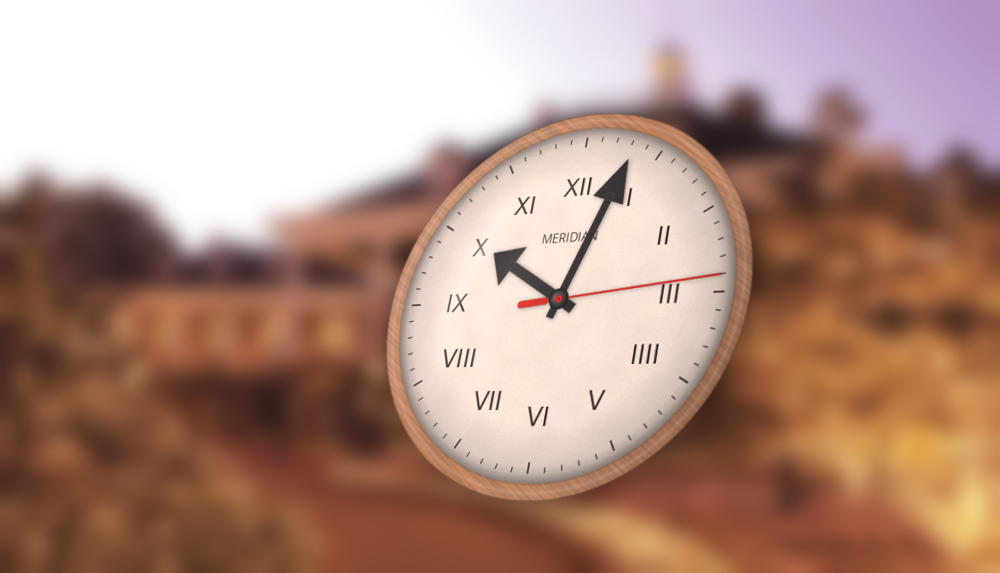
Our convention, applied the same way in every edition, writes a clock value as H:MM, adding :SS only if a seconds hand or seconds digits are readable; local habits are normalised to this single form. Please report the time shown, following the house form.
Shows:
10:03:14
